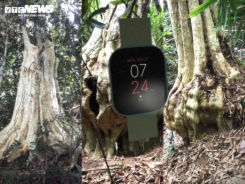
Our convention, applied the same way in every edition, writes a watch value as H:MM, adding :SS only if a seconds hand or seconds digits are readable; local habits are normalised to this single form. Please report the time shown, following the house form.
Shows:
7:24
